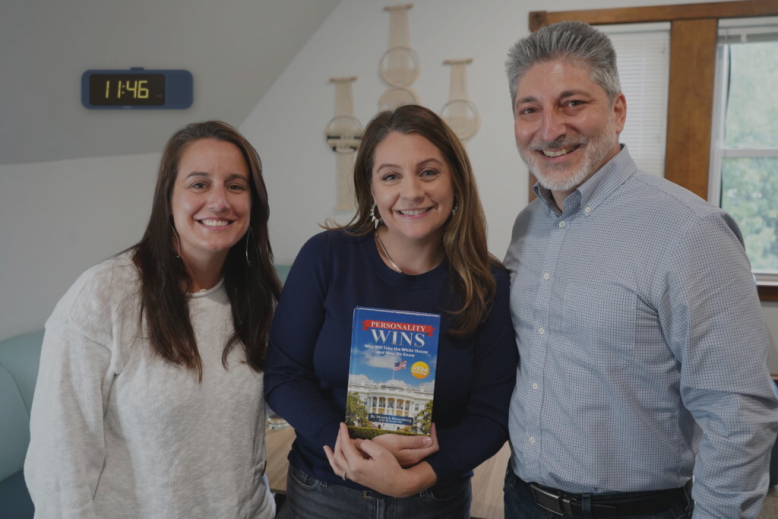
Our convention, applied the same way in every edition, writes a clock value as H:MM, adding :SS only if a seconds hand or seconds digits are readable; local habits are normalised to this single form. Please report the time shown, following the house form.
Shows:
11:46
